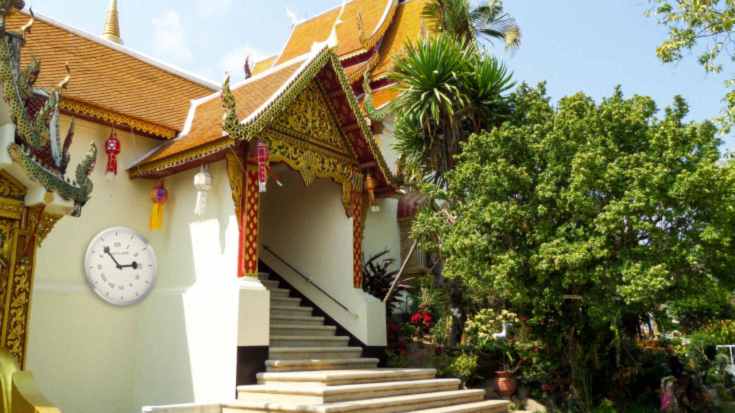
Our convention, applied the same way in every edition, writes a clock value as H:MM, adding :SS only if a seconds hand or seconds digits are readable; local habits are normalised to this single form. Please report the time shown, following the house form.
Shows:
2:54
